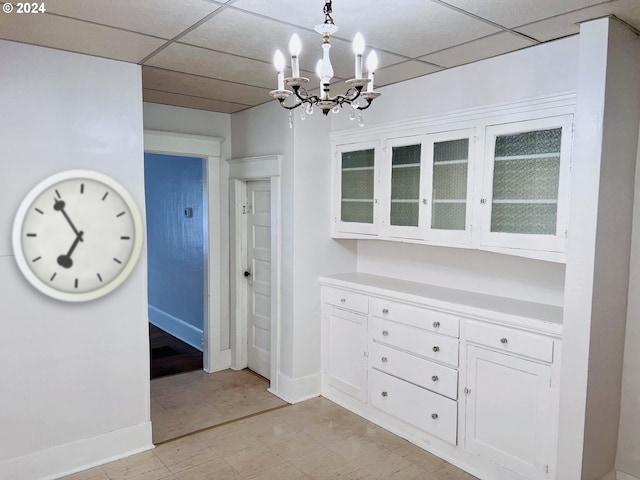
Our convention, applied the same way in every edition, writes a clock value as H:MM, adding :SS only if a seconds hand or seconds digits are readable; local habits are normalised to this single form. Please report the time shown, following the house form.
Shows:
6:54
